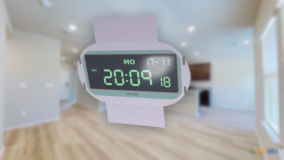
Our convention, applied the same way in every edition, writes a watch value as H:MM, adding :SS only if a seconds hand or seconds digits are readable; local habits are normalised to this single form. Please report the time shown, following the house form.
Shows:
20:09:18
